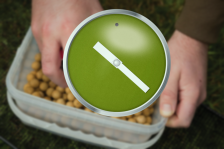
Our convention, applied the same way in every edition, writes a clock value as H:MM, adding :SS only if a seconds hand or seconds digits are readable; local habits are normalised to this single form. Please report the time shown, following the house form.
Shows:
10:22
